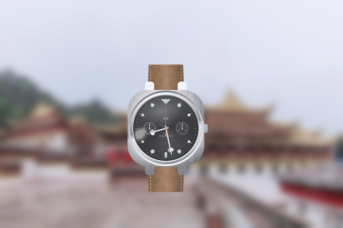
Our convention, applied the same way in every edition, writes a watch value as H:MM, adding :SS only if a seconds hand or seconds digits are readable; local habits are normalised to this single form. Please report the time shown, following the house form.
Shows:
8:28
